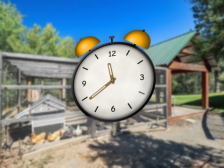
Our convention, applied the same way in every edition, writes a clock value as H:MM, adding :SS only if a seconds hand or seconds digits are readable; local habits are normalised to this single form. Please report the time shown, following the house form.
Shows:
11:39
